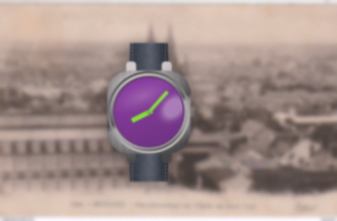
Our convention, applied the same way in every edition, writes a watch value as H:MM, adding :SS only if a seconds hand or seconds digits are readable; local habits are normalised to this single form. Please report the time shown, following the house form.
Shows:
8:07
